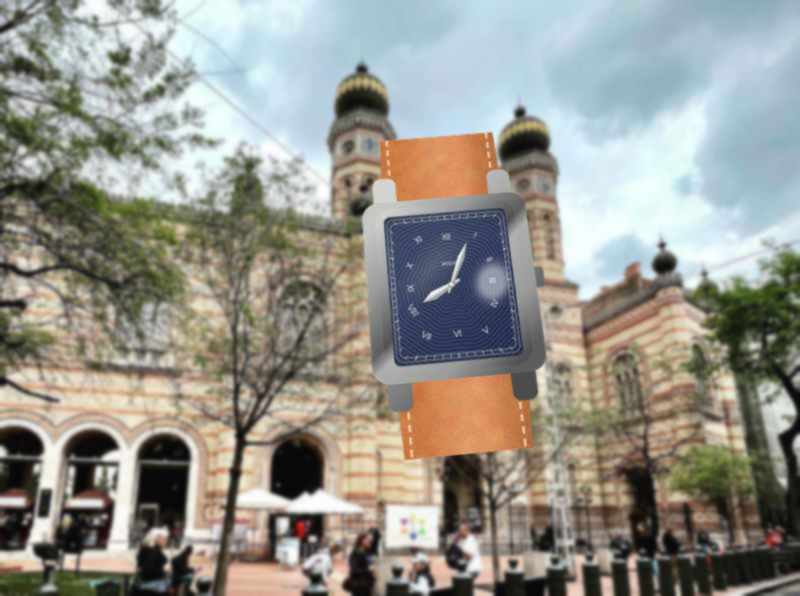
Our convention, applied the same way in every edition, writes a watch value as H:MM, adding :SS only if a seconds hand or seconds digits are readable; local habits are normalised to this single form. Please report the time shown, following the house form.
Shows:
8:04
